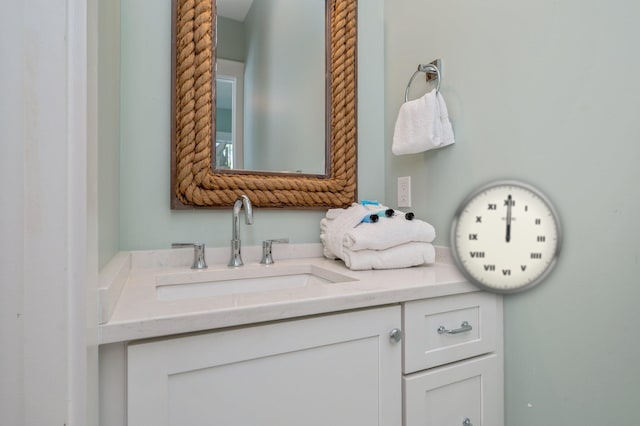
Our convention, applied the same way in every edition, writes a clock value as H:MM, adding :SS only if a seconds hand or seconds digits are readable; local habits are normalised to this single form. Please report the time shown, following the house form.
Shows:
12:00
